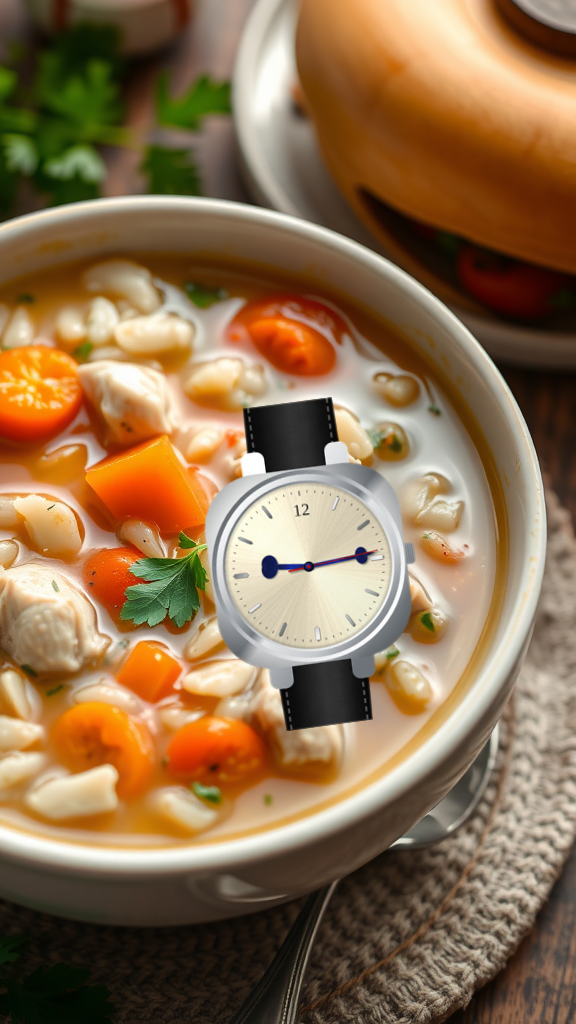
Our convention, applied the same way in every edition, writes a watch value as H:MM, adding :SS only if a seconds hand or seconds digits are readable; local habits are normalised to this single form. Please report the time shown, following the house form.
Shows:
9:14:14
